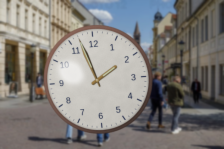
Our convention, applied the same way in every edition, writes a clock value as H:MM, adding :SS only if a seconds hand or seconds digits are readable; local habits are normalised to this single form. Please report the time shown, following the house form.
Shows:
1:57
